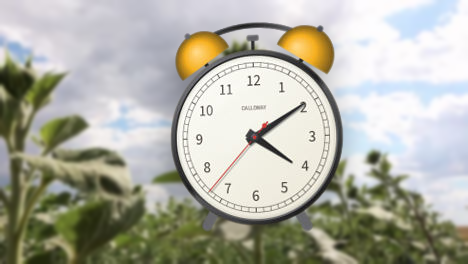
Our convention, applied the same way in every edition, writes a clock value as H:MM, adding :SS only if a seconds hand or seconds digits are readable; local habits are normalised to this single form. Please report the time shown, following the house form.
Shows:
4:09:37
